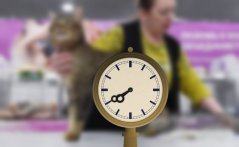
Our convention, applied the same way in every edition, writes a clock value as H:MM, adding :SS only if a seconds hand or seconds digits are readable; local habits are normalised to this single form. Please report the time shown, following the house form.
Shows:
7:40
